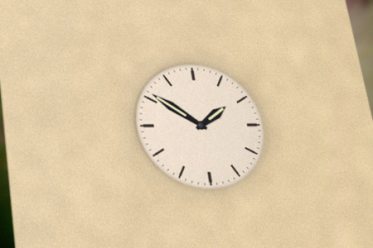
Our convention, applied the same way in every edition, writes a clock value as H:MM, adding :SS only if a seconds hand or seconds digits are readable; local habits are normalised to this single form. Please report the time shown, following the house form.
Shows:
1:51
